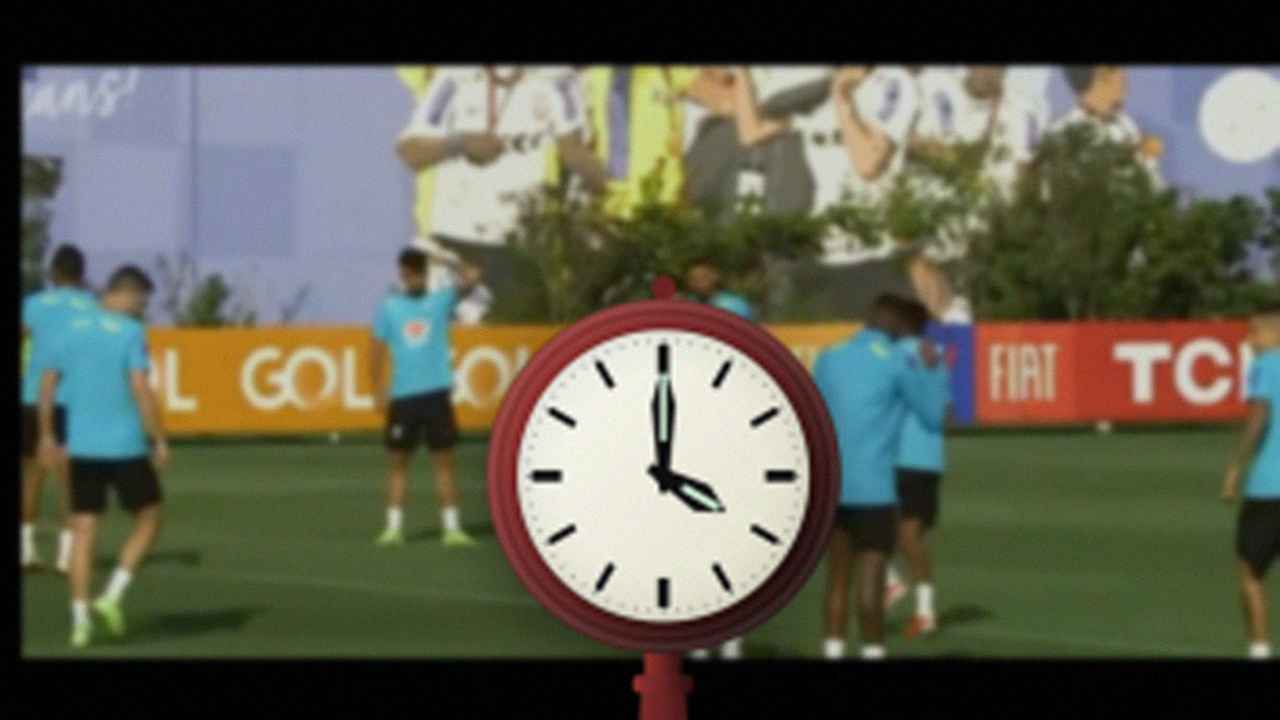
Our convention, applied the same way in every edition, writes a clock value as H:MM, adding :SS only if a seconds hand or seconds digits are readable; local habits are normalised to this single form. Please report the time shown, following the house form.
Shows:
4:00
